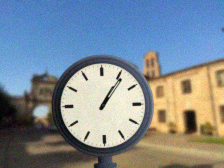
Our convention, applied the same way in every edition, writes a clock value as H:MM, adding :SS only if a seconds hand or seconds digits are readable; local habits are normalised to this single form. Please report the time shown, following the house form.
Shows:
1:06
